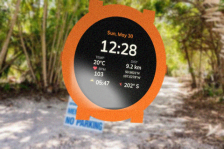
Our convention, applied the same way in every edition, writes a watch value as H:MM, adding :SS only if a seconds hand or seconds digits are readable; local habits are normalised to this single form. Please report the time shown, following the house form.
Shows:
12:28
